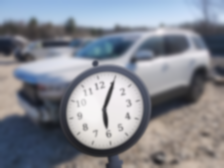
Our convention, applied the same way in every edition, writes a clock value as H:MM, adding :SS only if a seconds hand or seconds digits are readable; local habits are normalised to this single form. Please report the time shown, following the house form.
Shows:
6:05
